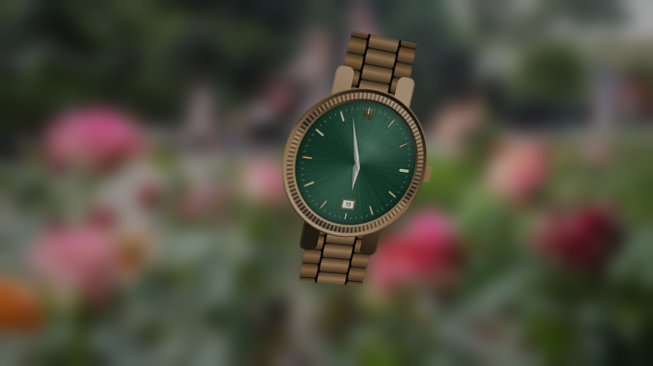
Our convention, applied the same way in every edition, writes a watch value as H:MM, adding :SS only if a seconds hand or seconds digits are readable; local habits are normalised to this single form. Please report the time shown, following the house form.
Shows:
5:57
